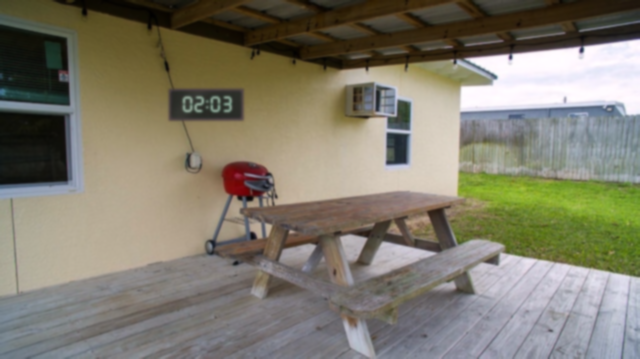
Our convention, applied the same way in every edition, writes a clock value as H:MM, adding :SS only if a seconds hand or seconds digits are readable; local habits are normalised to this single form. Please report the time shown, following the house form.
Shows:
2:03
